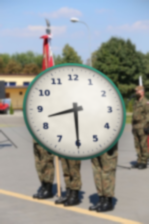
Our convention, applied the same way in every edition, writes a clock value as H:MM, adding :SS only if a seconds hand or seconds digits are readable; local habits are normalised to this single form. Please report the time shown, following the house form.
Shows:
8:30
